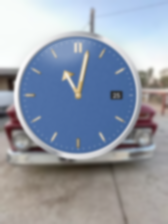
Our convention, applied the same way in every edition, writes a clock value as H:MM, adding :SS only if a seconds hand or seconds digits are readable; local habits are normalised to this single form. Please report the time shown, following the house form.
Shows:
11:02
